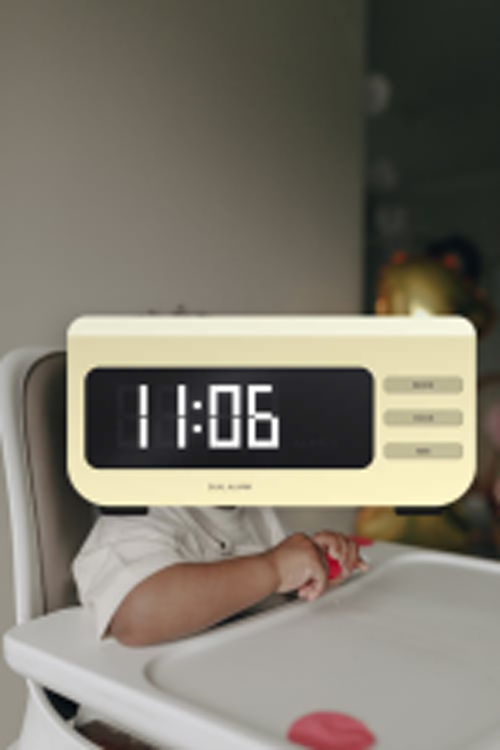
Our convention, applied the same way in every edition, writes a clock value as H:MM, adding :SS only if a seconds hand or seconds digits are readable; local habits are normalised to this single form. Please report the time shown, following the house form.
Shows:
11:06
